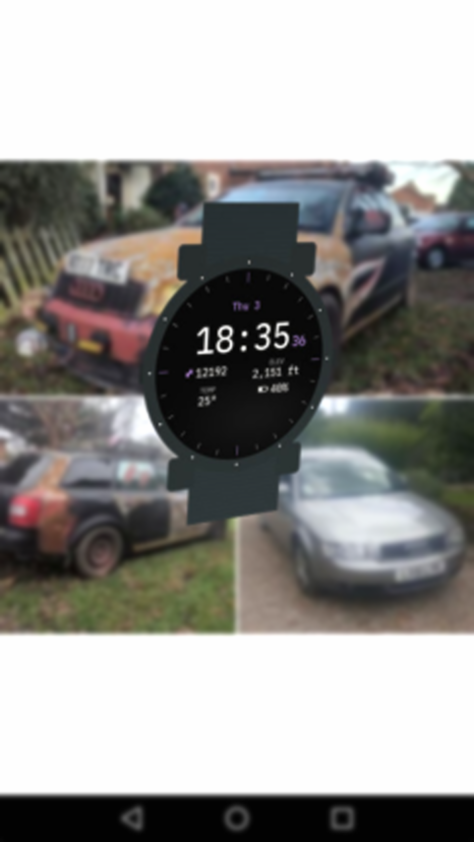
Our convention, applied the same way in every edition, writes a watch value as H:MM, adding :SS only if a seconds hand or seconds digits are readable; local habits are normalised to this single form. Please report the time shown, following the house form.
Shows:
18:35
